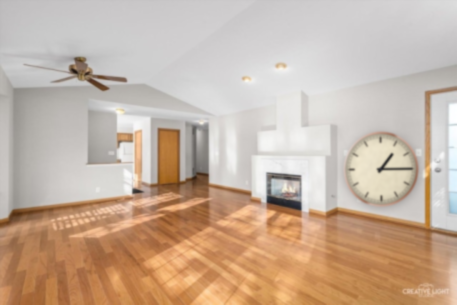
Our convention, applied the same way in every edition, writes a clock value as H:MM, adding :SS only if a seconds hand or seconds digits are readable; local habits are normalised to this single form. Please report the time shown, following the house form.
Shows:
1:15
